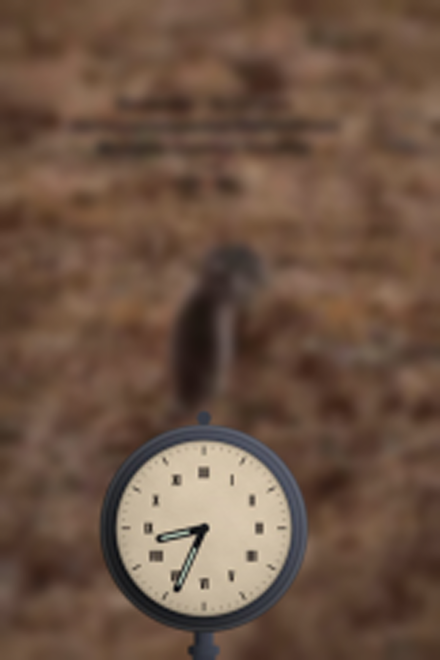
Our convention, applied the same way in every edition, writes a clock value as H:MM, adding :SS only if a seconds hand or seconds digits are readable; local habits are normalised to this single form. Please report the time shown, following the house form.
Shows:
8:34
